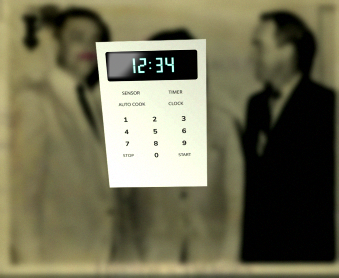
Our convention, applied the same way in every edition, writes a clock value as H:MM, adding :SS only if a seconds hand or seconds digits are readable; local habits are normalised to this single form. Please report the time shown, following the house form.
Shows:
12:34
